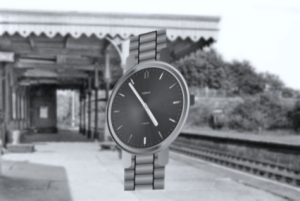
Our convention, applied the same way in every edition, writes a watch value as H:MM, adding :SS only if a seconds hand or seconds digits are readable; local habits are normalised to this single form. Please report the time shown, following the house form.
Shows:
4:54
